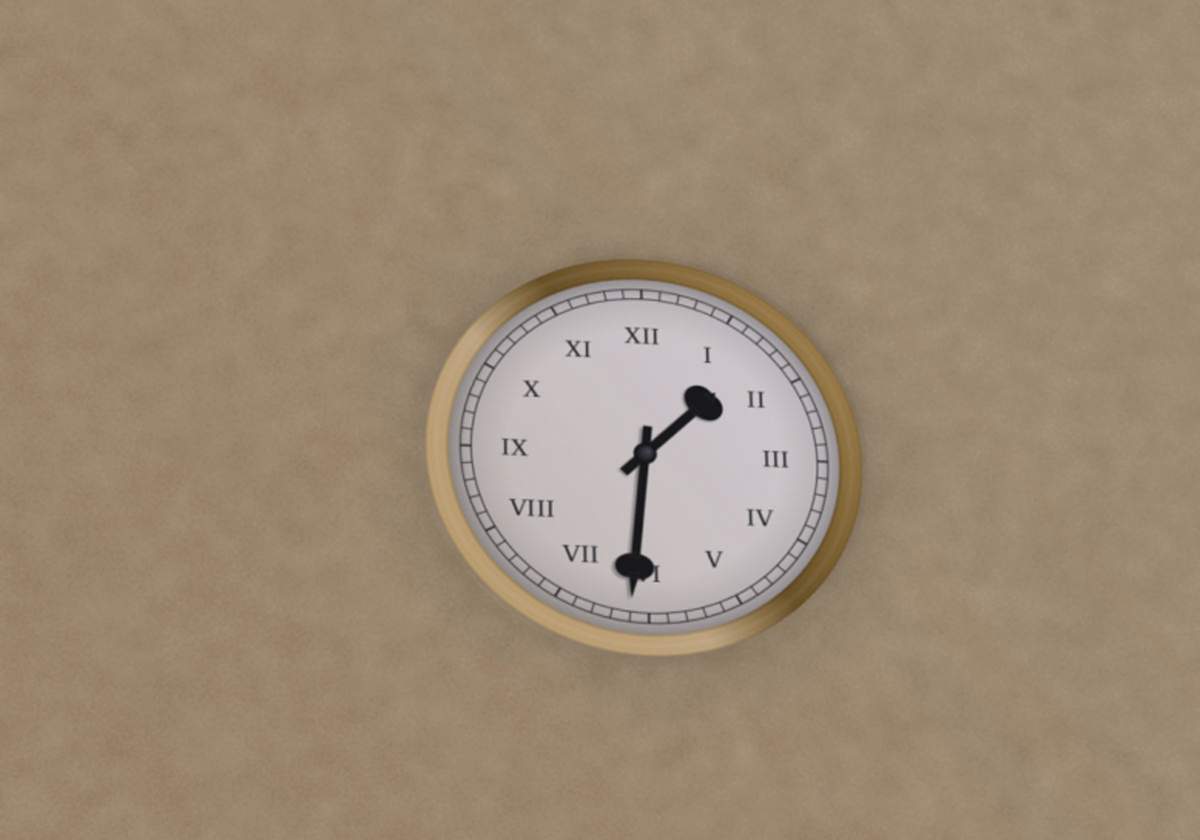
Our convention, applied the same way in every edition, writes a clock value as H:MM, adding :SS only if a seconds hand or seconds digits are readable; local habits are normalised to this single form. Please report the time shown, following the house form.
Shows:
1:31
